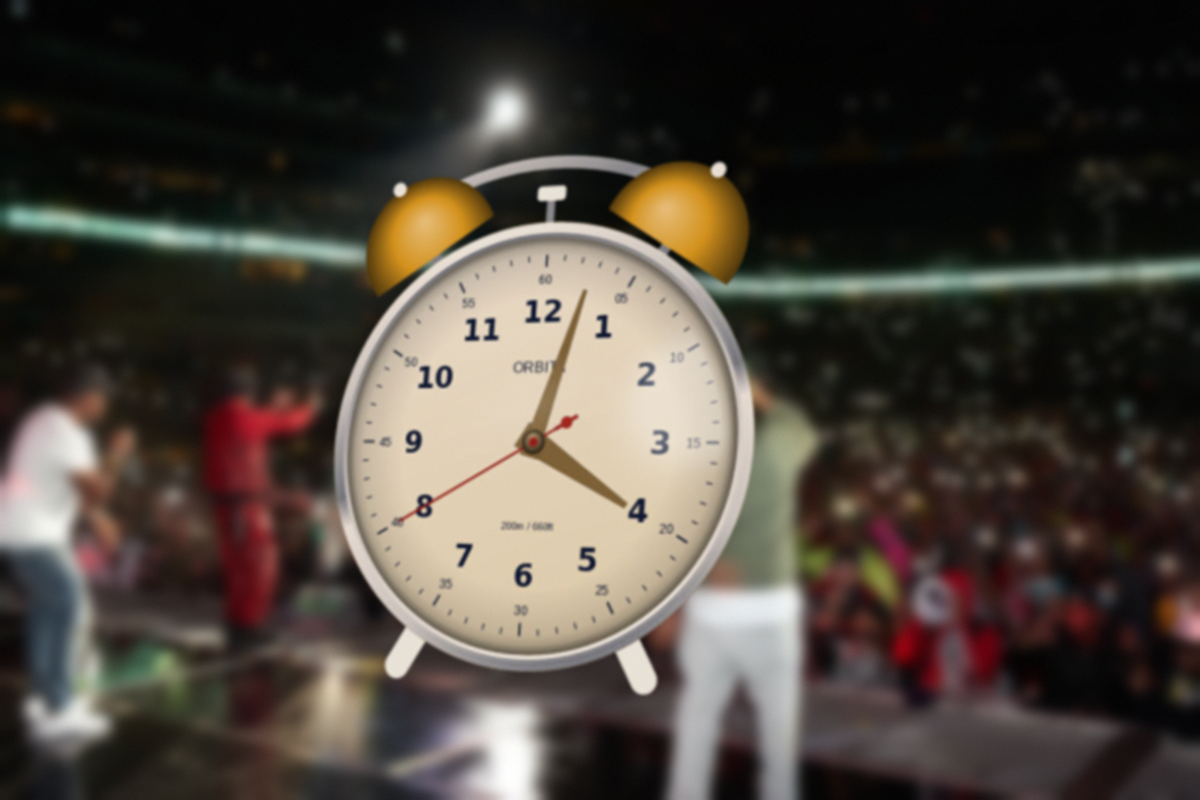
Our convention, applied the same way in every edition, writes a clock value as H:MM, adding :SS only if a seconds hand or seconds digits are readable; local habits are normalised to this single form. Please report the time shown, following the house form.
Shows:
4:02:40
